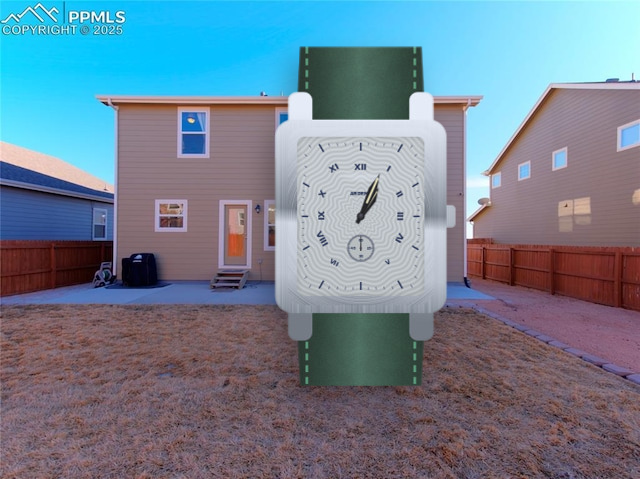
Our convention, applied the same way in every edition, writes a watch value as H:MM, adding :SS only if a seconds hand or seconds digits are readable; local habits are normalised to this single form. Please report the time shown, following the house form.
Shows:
1:04
